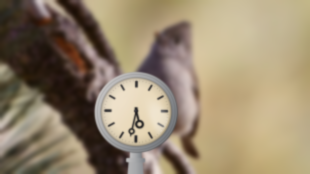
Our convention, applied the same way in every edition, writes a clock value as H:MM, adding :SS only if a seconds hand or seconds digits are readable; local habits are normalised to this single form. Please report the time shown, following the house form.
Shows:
5:32
